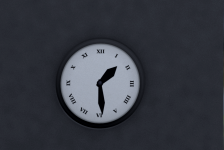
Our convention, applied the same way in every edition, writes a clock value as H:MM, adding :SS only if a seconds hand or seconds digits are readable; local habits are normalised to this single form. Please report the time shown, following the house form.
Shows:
1:29
